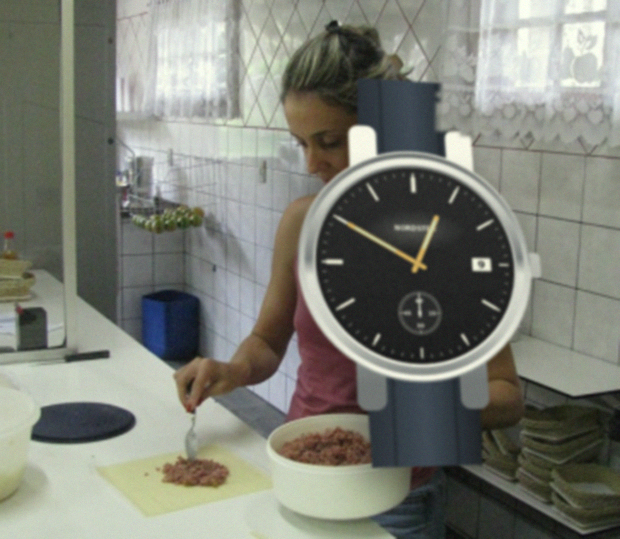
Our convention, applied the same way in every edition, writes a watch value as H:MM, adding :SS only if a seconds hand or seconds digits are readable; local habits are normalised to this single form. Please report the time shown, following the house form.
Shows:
12:50
